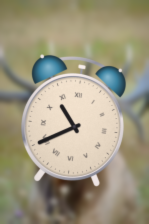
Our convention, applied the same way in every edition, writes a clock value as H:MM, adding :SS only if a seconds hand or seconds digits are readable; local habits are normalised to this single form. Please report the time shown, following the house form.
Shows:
10:40
